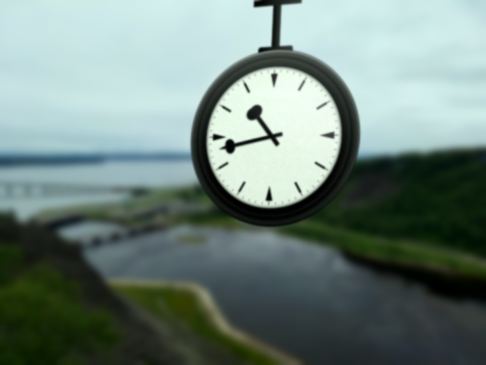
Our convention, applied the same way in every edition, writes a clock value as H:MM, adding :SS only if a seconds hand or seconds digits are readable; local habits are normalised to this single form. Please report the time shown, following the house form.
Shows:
10:43
